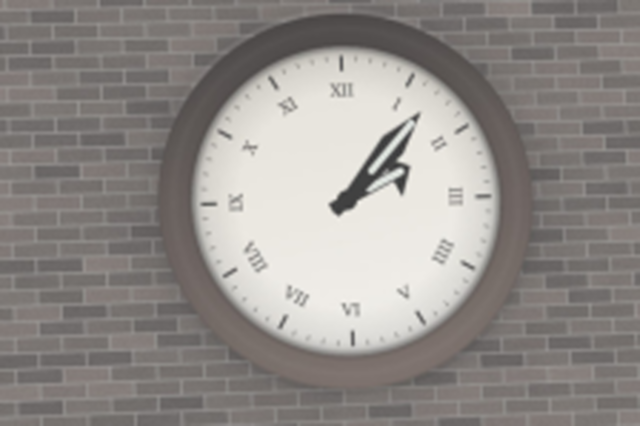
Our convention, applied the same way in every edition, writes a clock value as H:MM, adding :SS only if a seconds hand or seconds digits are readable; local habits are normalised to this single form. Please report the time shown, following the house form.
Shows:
2:07
